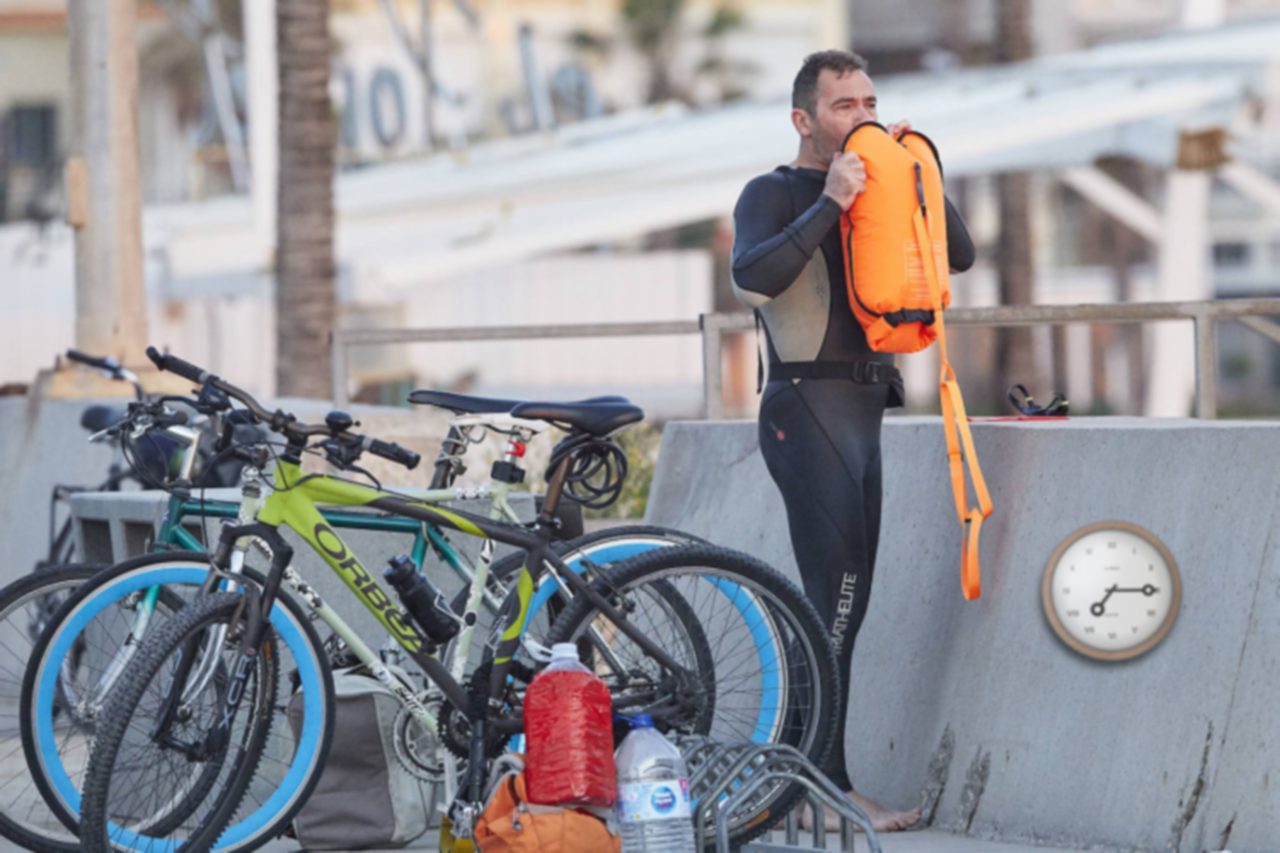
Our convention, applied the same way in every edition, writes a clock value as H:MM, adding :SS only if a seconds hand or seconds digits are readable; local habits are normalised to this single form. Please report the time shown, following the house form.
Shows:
7:15
